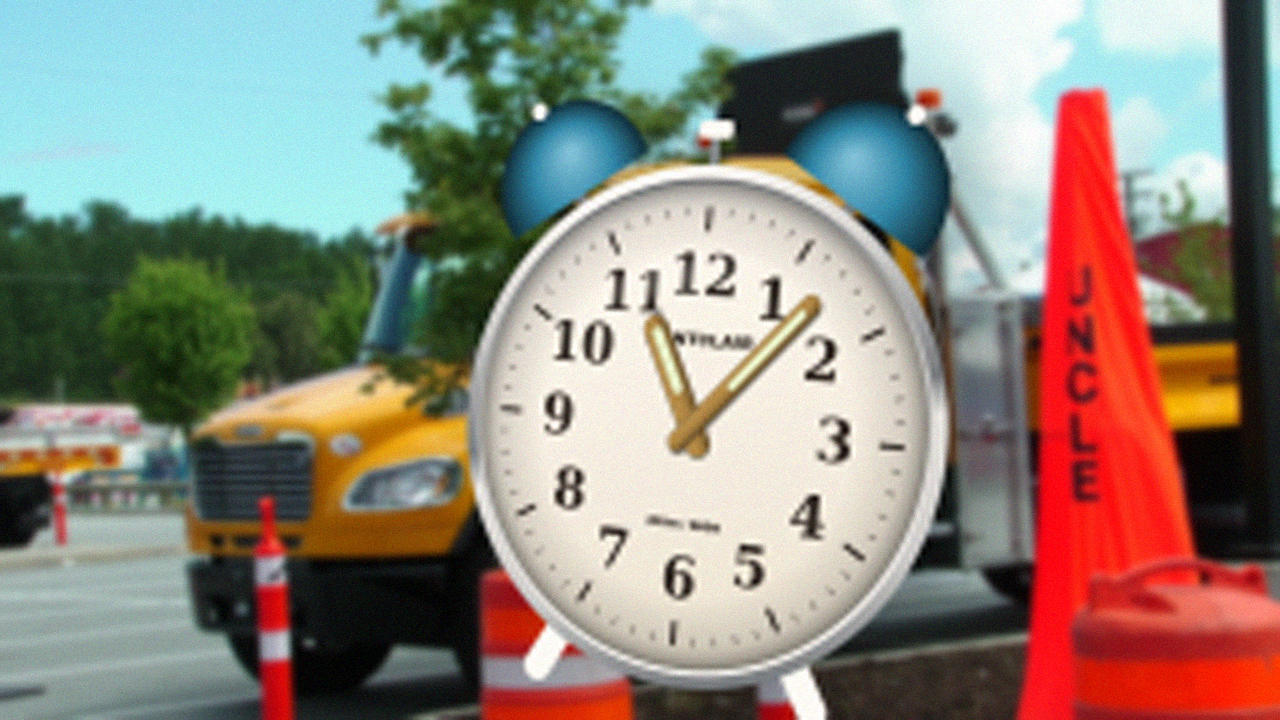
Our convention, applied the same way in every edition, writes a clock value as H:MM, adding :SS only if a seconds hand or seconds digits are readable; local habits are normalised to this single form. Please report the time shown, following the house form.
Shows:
11:07
